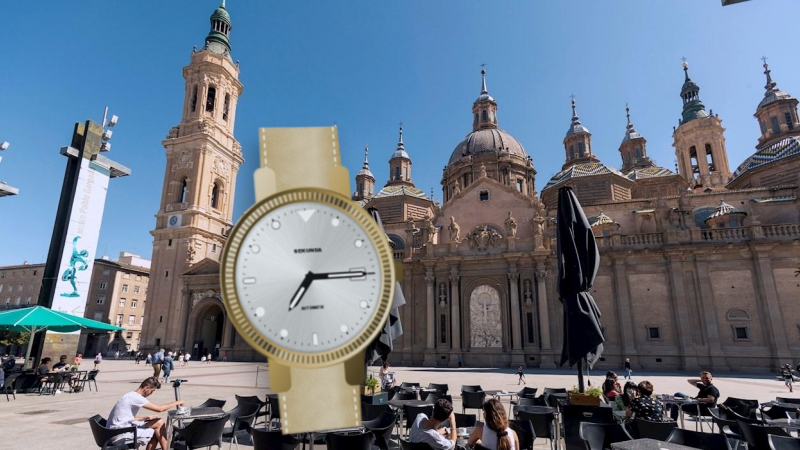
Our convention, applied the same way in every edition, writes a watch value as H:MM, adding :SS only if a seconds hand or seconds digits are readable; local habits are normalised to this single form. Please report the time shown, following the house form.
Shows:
7:15
